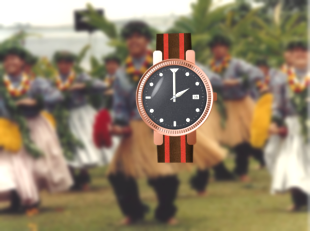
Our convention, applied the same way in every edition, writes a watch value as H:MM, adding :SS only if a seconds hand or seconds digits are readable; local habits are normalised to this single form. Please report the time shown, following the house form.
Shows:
2:00
